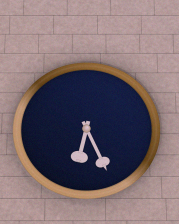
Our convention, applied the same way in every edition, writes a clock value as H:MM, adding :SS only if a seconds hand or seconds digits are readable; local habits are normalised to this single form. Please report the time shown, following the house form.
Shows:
6:26
